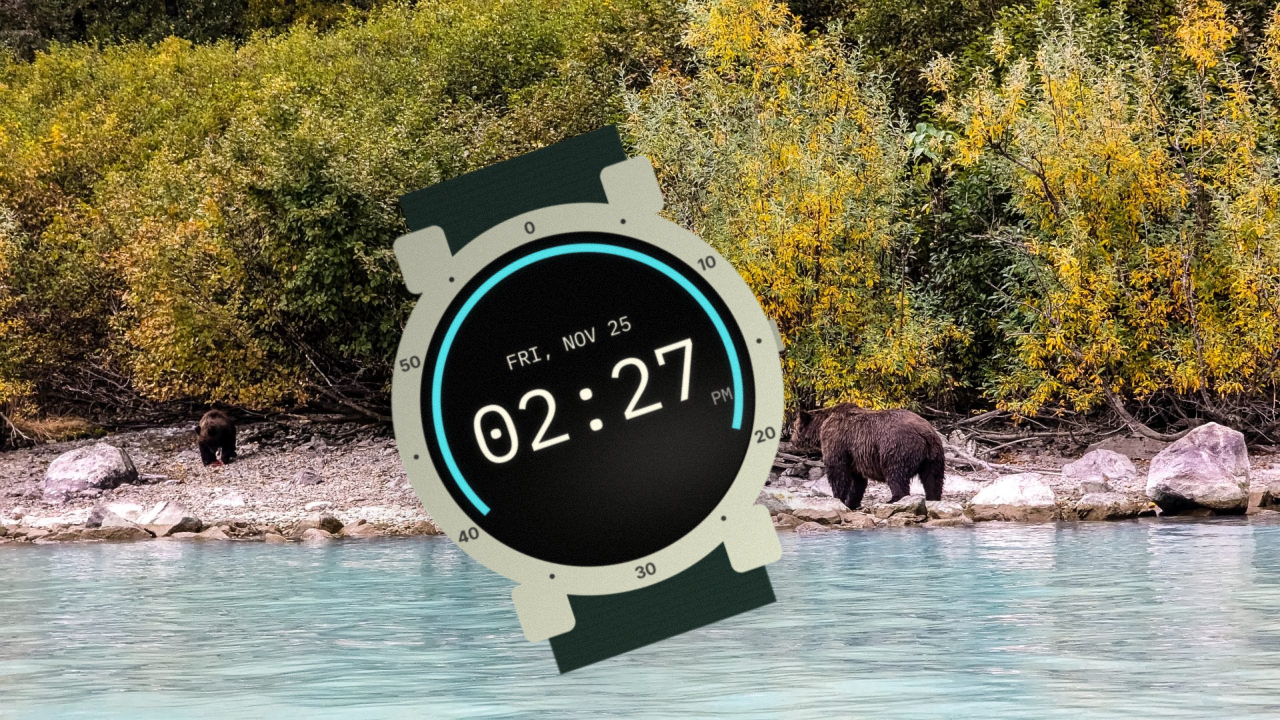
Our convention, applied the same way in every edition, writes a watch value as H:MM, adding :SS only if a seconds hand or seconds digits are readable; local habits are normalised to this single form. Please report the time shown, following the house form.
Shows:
2:27
